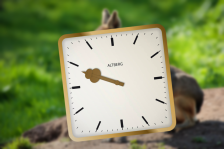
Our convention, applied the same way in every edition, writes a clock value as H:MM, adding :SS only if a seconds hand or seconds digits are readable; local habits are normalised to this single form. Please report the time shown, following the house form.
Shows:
9:49
